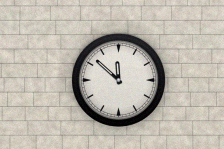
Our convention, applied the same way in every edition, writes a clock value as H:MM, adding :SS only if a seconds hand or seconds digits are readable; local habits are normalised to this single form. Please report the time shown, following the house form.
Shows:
11:52
